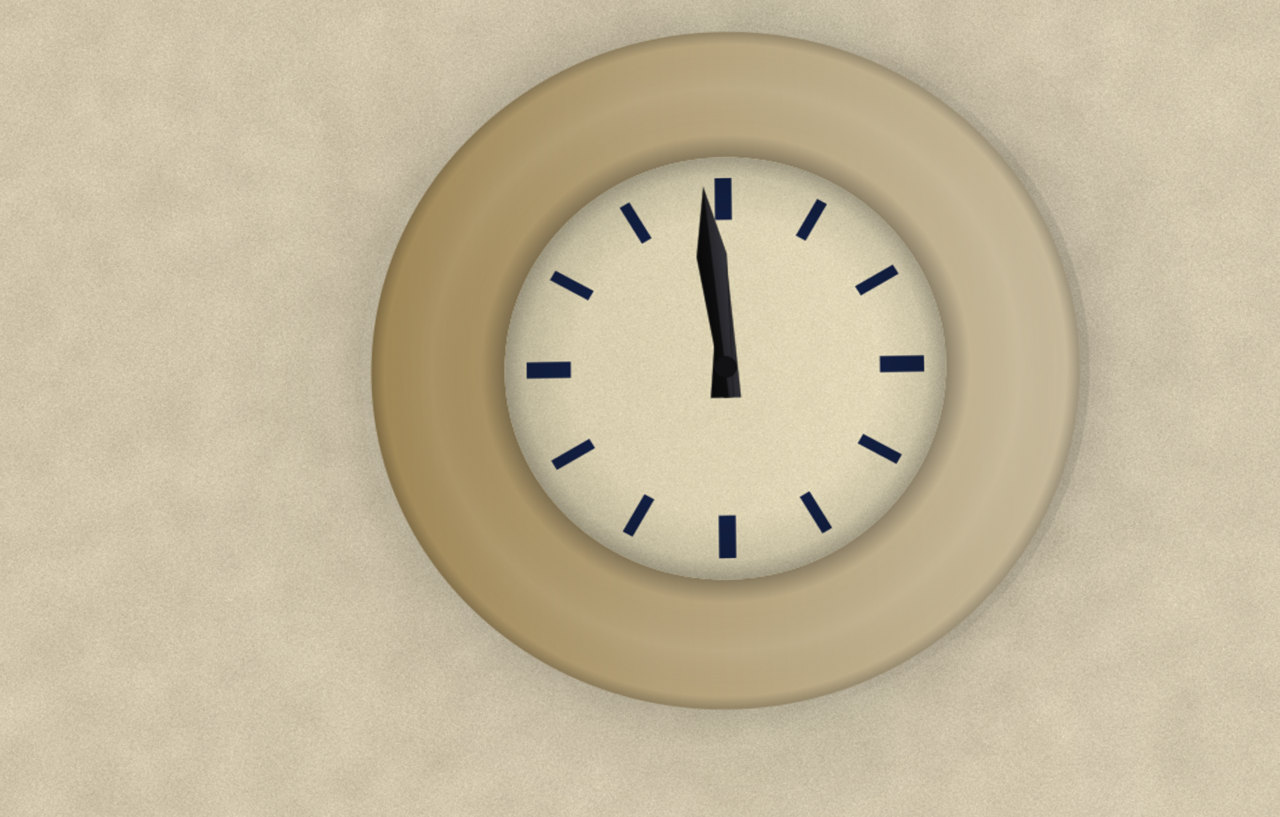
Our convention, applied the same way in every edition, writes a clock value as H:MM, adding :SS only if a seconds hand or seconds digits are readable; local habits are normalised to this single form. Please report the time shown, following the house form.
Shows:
11:59
